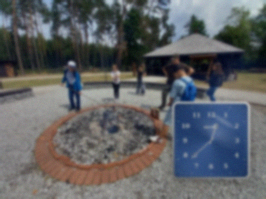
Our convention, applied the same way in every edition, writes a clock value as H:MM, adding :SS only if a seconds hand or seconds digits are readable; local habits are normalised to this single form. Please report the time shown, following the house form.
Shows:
12:38
